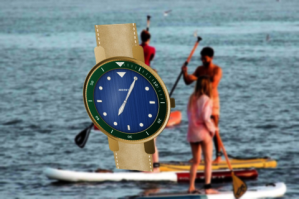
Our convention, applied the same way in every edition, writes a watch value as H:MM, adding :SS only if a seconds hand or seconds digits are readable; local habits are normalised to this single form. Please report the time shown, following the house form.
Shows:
7:05
